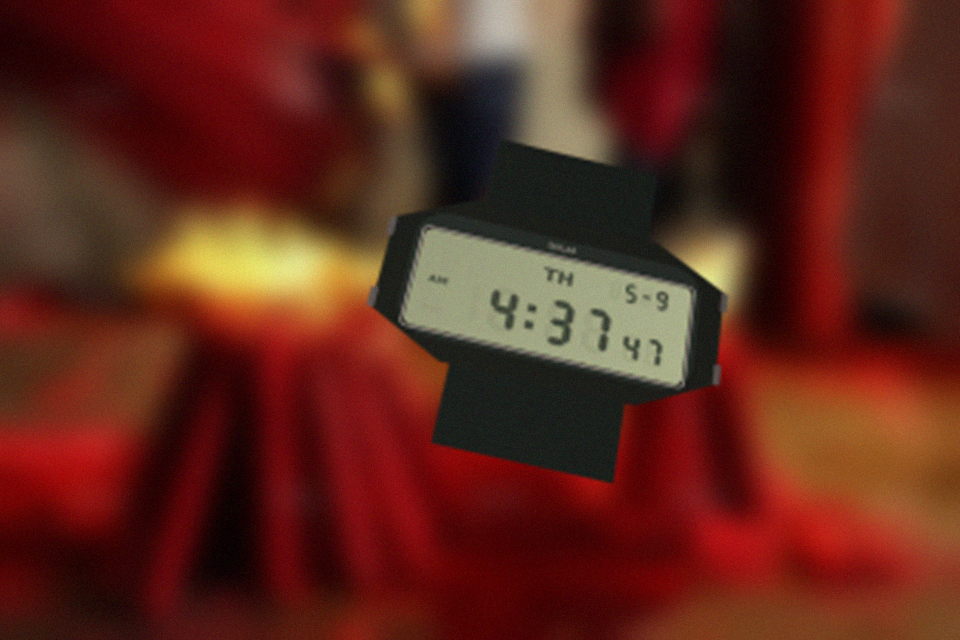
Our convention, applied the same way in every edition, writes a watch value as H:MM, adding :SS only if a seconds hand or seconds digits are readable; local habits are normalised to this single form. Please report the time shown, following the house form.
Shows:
4:37:47
